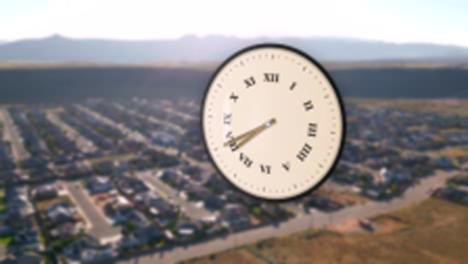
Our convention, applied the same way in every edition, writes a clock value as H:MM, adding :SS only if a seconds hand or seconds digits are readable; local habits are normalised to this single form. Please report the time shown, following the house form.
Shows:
7:40
